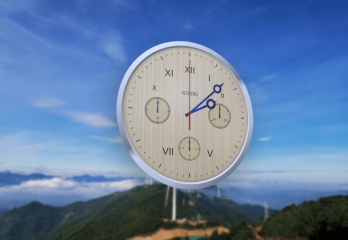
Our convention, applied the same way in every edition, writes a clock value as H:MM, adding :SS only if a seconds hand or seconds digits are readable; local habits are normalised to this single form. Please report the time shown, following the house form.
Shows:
2:08
